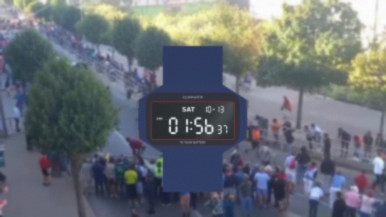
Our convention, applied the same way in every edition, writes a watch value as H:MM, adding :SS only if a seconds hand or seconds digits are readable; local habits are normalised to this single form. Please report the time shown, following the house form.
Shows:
1:56
